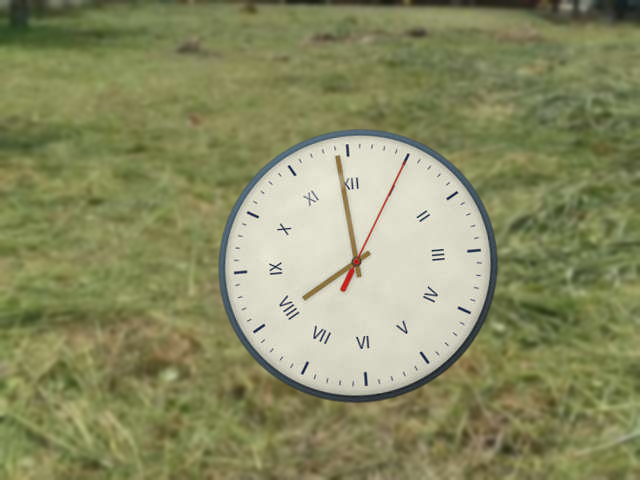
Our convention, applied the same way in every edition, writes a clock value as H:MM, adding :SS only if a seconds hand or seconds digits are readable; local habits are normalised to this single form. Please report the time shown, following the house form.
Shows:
7:59:05
